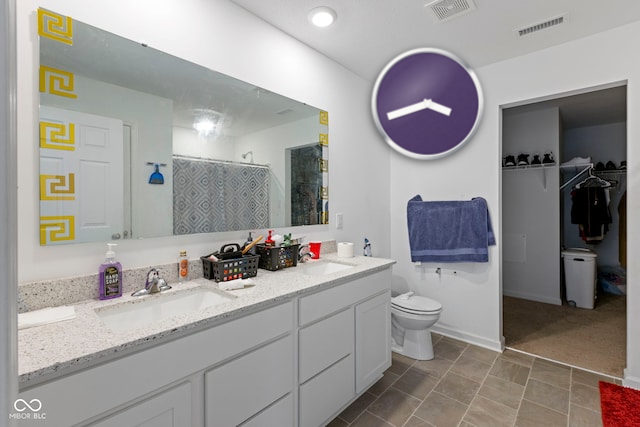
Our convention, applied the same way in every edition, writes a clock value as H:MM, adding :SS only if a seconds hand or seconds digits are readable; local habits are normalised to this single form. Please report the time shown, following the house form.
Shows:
3:42
